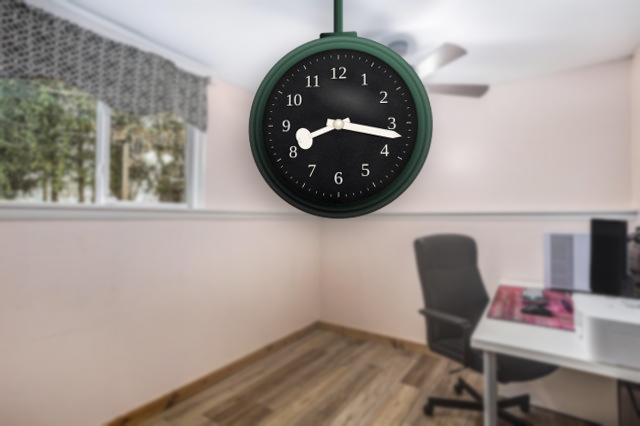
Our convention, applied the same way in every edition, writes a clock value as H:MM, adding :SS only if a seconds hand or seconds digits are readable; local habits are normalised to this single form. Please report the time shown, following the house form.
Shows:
8:17
